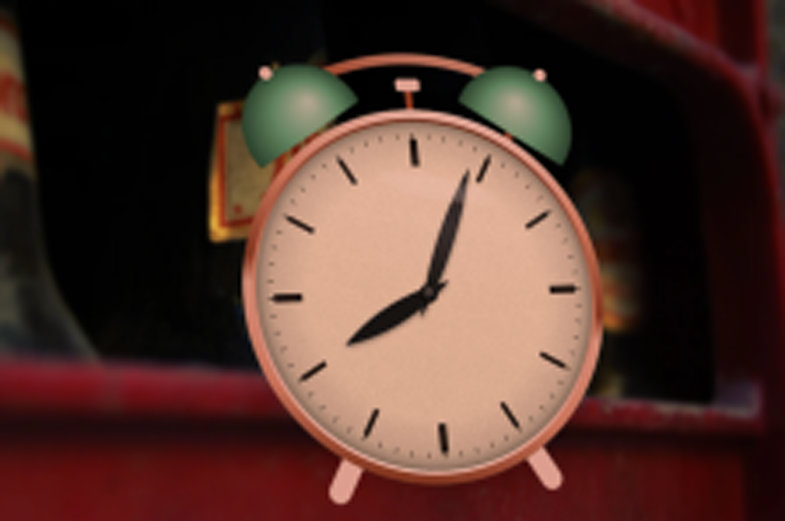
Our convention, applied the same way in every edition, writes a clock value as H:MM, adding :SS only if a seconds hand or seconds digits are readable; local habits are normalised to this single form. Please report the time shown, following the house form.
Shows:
8:04
